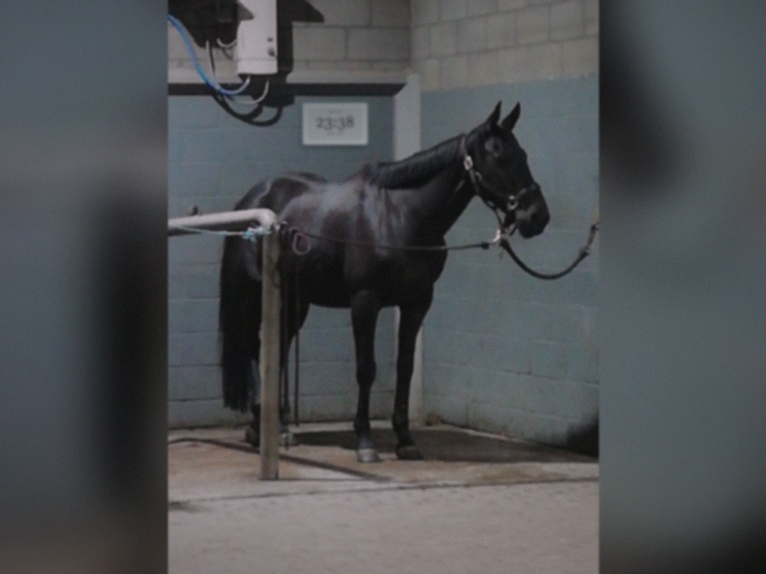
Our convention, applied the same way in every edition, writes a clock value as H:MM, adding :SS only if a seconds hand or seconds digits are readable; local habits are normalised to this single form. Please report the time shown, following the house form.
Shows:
23:38
